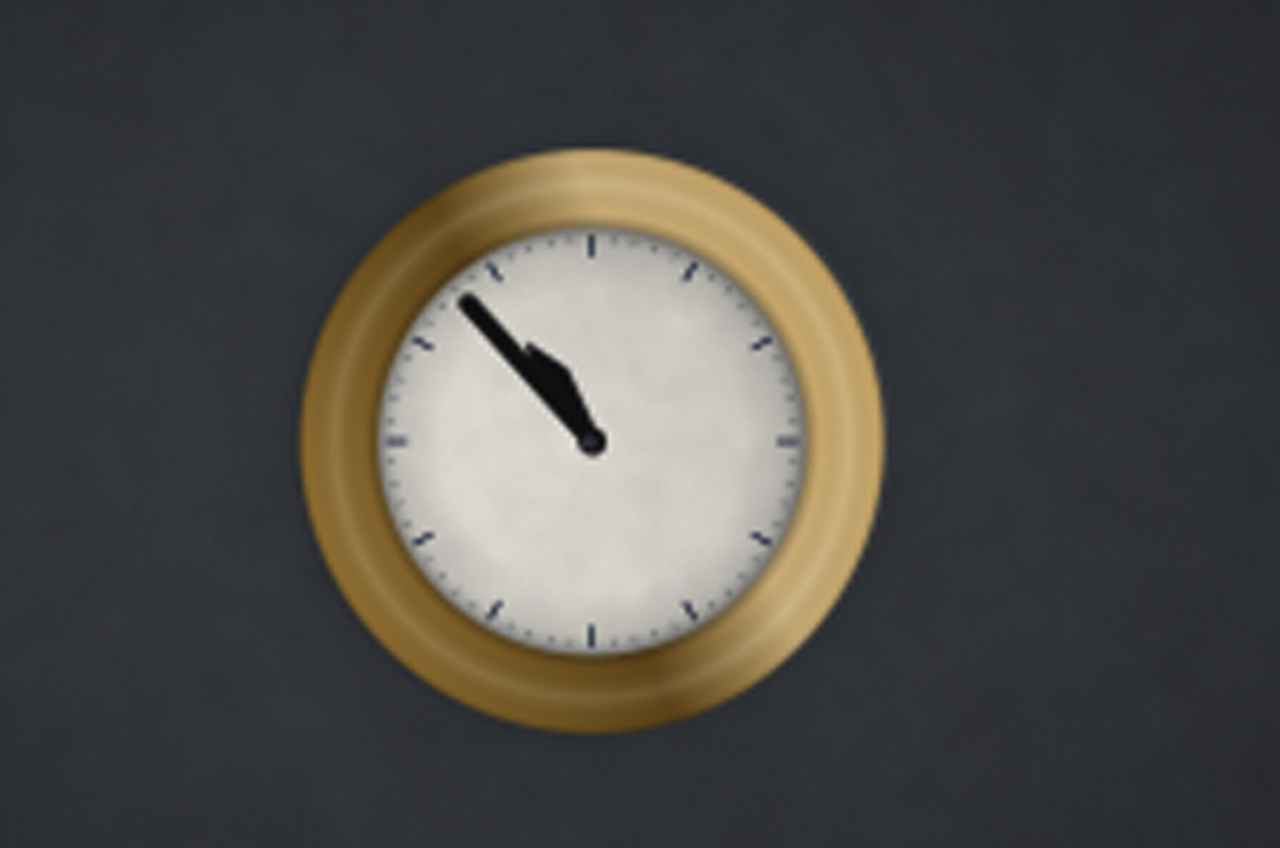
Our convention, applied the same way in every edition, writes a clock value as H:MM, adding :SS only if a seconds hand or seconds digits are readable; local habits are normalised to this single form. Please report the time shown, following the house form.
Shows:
10:53
